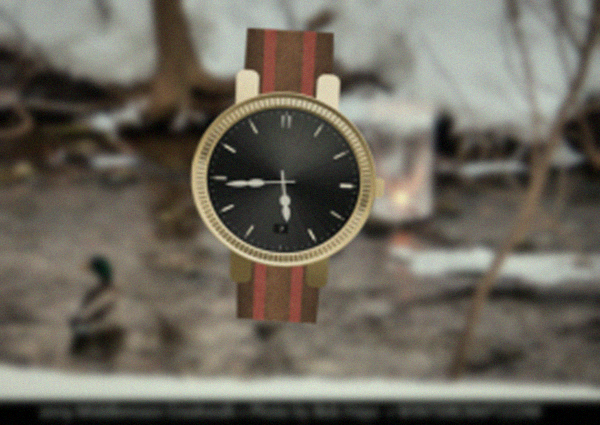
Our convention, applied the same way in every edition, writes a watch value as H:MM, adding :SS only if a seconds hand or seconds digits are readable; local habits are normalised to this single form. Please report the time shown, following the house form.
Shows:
5:44
